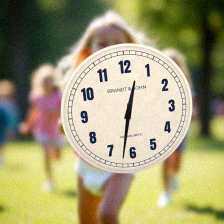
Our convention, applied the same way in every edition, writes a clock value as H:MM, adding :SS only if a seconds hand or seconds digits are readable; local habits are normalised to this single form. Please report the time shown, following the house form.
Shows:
12:32
